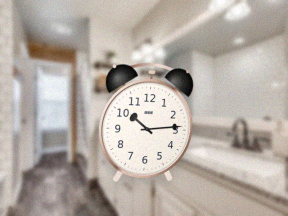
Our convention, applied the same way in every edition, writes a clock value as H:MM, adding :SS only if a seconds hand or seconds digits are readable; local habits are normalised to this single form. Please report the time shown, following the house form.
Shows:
10:14
